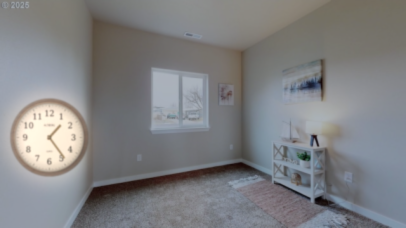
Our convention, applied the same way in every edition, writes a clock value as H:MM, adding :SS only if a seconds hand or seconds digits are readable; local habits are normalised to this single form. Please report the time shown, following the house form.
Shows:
1:24
